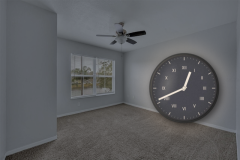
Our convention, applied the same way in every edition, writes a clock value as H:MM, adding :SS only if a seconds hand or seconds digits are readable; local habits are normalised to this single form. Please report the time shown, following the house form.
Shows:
12:41
